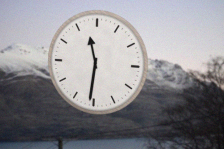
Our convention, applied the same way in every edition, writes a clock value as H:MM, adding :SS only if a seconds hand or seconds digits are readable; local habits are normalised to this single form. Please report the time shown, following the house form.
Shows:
11:31
